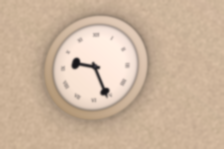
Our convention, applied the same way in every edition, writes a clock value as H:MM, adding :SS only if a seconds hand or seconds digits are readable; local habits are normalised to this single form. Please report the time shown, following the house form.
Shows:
9:26
